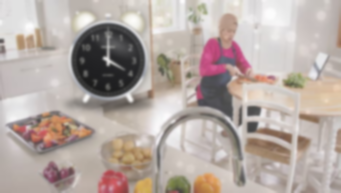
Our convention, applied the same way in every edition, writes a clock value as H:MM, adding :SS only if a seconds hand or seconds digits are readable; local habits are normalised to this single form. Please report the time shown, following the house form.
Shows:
4:00
